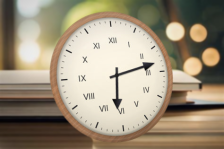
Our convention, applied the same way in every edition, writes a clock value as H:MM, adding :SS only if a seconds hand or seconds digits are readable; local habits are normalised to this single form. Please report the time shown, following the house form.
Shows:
6:13
